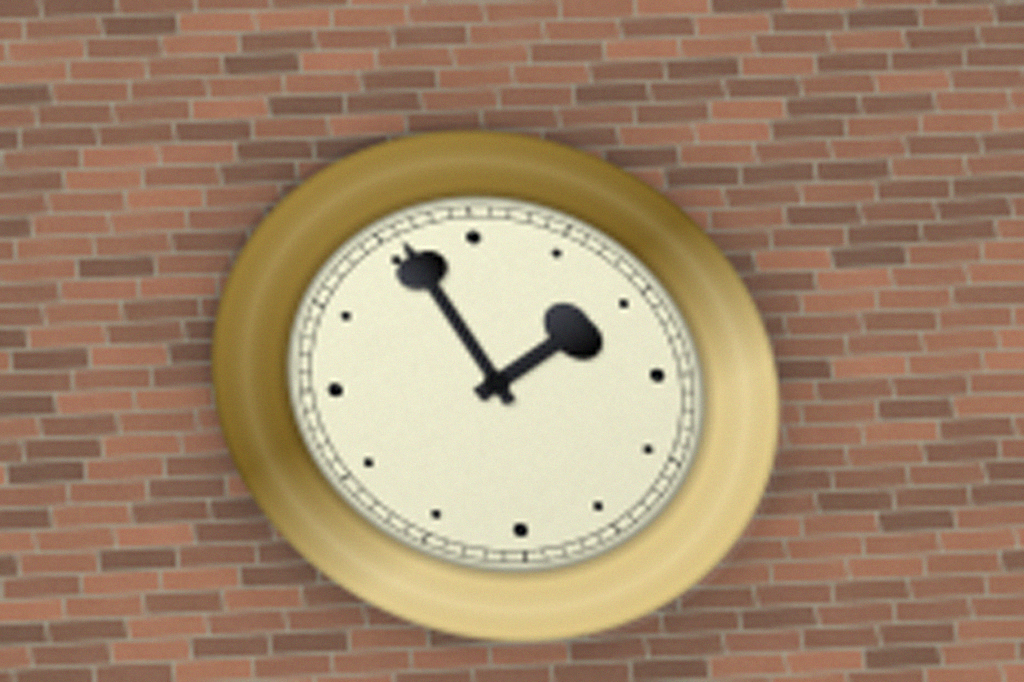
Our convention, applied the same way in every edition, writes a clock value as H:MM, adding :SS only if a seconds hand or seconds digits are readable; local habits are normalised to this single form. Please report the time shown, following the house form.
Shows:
1:56
